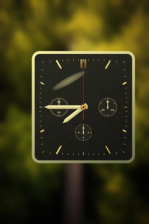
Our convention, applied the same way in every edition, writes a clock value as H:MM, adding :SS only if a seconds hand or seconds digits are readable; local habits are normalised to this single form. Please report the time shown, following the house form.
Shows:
7:45
